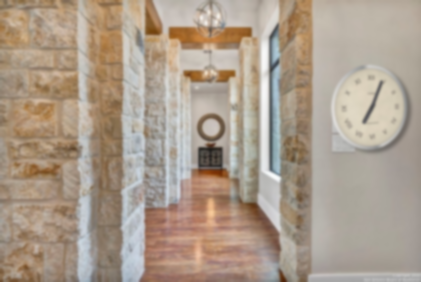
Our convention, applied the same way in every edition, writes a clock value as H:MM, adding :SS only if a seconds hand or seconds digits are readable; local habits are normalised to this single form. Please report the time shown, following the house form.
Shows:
7:04
